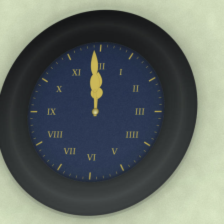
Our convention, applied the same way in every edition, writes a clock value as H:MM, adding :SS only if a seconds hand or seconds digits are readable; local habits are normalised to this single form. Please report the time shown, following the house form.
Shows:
11:59
